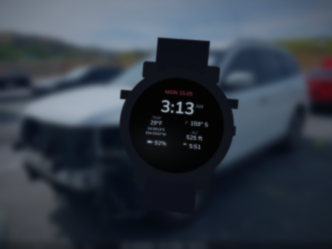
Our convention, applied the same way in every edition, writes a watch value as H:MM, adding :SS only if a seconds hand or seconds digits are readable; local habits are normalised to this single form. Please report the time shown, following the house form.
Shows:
3:13
